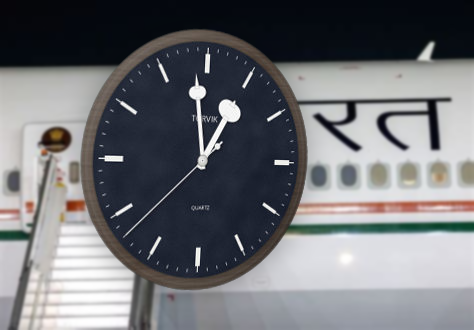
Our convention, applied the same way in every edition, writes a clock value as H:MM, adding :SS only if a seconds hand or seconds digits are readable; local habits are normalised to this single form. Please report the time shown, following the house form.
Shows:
12:58:38
